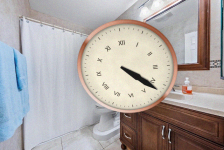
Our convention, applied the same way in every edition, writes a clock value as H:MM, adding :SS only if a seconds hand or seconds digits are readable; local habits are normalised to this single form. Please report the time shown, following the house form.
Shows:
4:22
